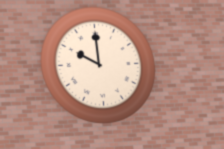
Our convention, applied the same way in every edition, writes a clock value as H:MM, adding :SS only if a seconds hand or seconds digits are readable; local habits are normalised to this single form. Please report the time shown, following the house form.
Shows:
10:00
